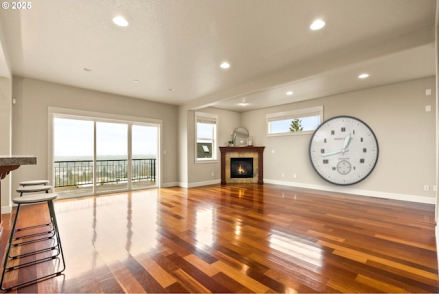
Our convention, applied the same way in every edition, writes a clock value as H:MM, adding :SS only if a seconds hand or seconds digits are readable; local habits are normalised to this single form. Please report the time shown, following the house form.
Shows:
12:43
